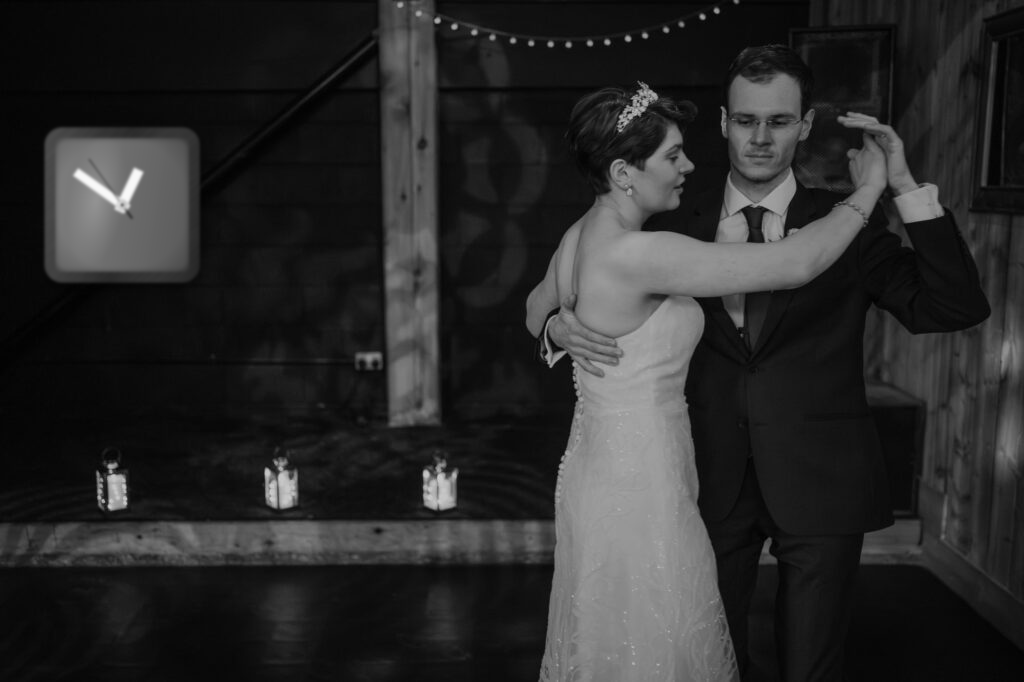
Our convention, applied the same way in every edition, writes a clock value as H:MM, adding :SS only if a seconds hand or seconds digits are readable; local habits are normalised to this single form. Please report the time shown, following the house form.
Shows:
12:50:54
